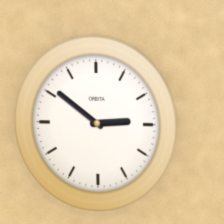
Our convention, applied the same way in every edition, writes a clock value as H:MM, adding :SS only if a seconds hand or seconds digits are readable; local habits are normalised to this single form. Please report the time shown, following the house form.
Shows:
2:51
